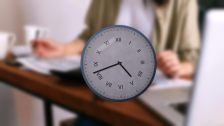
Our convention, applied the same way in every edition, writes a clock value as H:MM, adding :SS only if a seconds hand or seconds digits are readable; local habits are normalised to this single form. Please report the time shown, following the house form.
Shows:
4:42
